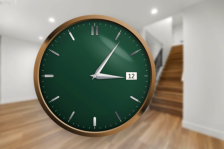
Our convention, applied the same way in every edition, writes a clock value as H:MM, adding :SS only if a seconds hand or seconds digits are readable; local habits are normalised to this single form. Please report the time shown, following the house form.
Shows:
3:06
